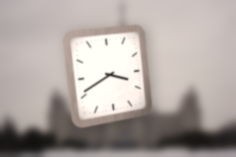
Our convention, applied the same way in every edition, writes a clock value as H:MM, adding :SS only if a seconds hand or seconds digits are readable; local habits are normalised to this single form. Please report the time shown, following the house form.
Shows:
3:41
